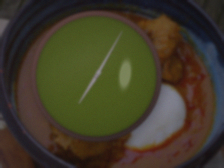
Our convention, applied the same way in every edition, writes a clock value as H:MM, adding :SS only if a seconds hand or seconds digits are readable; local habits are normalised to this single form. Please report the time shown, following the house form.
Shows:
7:05
